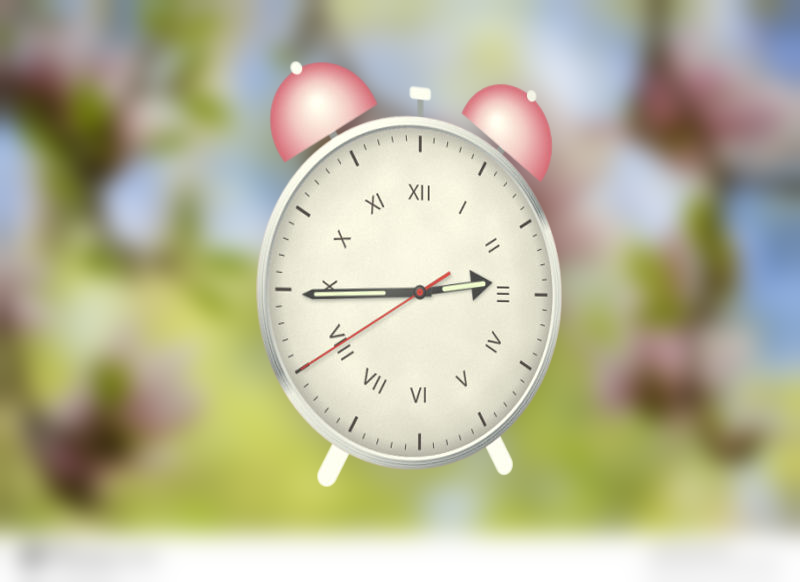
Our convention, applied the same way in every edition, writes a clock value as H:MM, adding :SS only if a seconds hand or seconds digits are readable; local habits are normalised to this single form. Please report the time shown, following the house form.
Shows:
2:44:40
